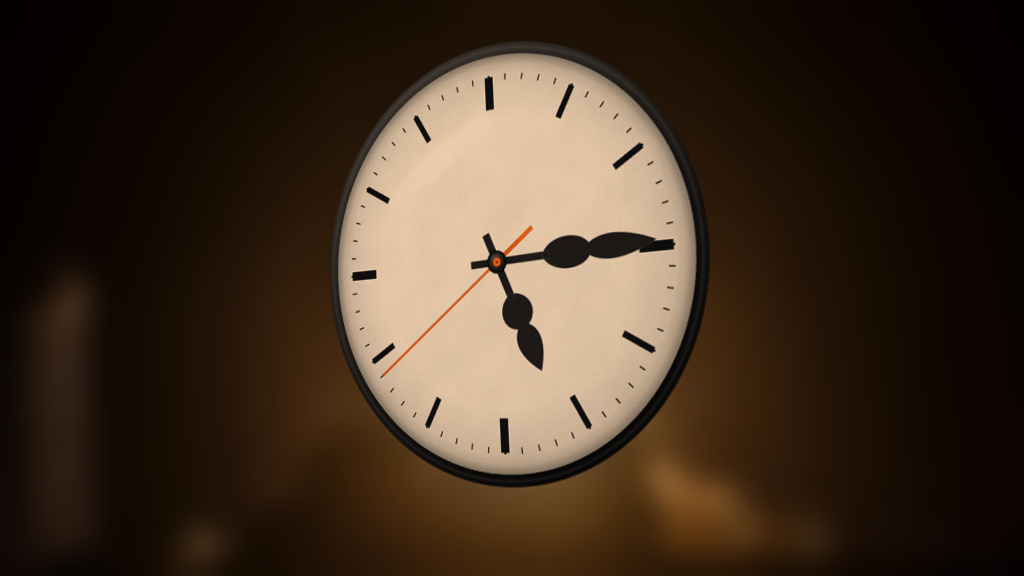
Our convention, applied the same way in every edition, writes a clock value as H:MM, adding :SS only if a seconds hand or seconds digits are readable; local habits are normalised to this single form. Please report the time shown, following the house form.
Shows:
5:14:39
